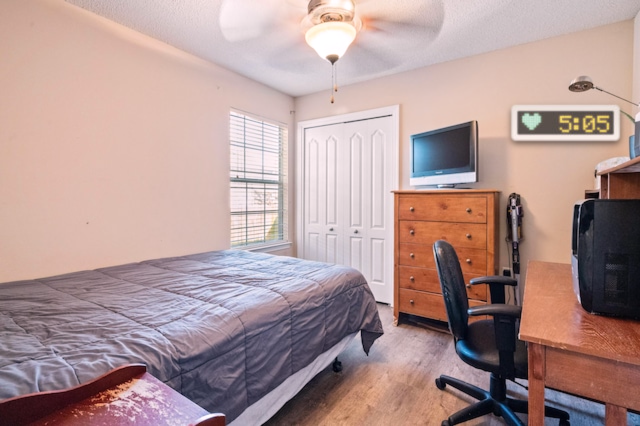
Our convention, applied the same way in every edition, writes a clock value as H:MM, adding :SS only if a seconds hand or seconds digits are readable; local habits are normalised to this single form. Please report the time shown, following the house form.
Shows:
5:05
